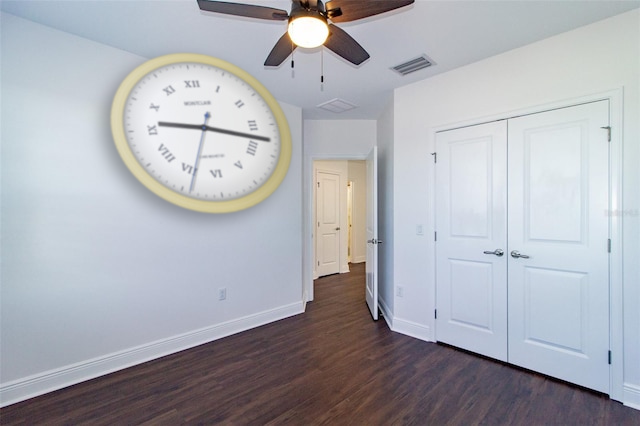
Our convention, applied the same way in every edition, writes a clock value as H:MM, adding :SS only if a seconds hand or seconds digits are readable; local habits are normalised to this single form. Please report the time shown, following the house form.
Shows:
9:17:34
